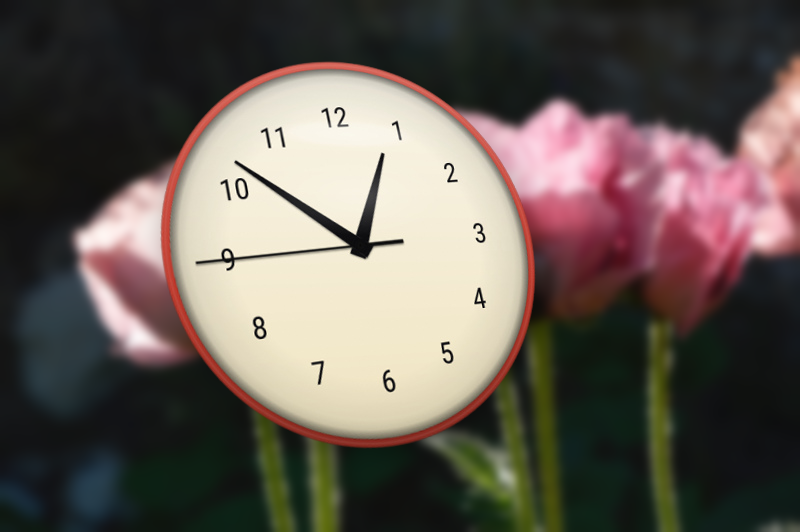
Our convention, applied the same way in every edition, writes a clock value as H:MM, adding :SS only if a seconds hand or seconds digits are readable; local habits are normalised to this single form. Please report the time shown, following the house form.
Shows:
12:51:45
